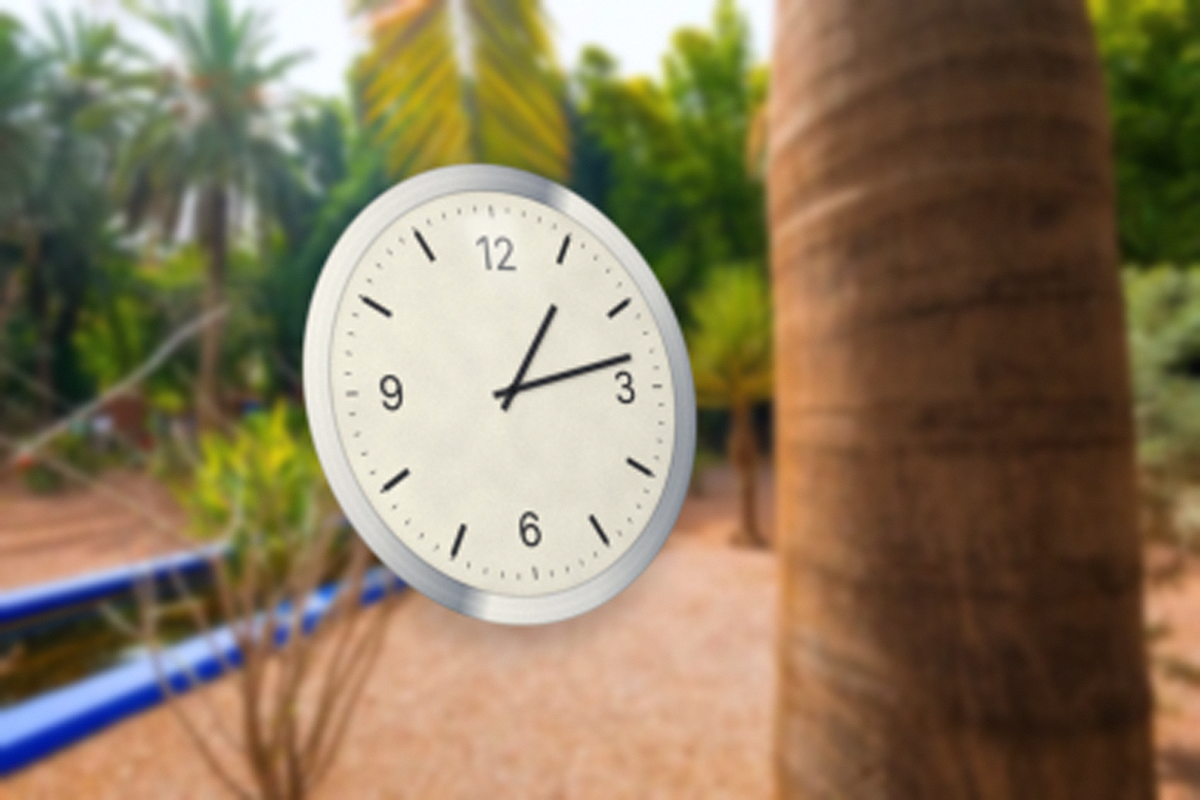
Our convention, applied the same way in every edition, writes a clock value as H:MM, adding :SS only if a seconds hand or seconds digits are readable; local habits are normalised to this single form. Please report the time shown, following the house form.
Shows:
1:13
